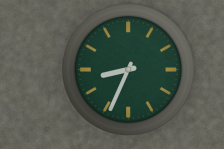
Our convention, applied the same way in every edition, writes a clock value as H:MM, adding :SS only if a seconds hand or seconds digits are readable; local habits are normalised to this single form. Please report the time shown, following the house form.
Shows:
8:34
